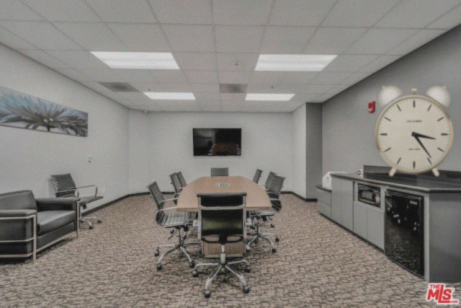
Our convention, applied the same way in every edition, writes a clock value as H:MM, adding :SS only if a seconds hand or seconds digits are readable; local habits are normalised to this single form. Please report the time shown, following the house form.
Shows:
3:24
